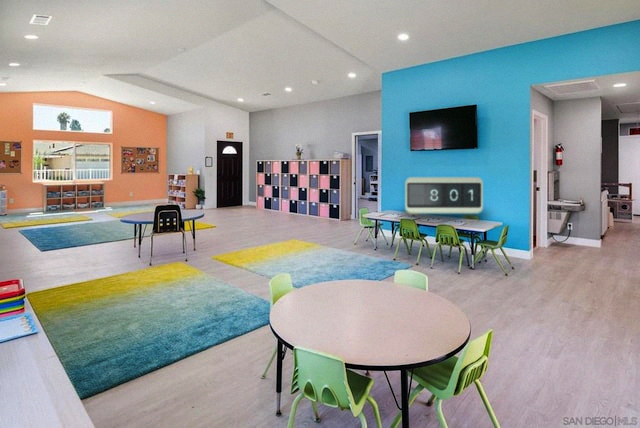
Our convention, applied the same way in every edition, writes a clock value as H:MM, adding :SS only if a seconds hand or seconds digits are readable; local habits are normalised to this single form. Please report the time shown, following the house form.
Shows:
8:01
